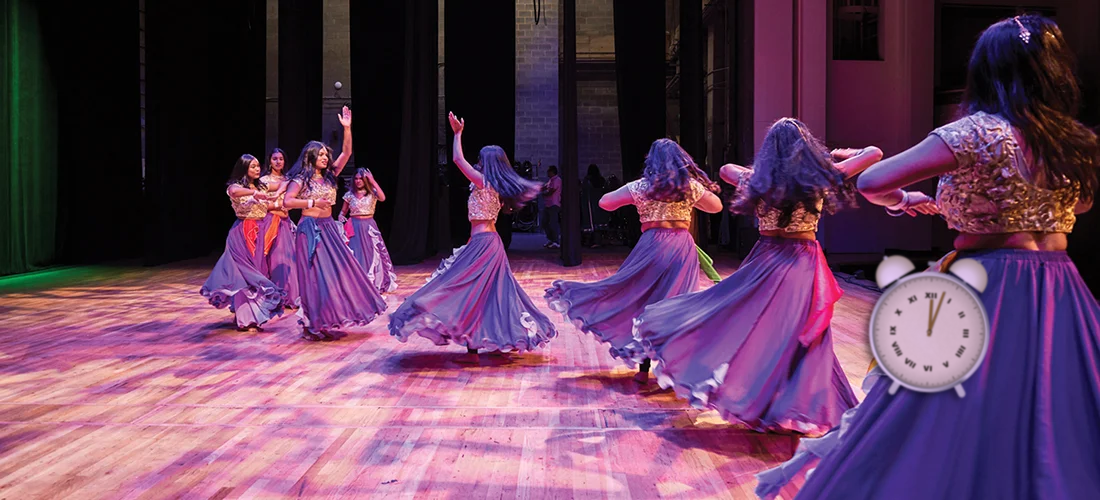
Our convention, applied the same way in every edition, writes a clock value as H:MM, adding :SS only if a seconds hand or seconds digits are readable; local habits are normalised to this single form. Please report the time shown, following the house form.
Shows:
12:03
